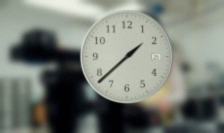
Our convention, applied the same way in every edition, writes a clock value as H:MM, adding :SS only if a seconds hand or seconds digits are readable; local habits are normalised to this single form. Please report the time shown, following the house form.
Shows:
1:38
